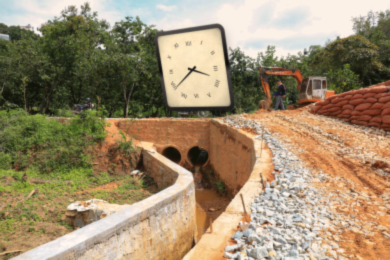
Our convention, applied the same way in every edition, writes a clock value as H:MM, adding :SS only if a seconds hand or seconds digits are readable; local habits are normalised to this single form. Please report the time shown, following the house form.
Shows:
3:39
